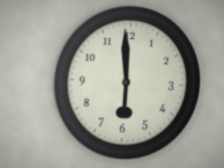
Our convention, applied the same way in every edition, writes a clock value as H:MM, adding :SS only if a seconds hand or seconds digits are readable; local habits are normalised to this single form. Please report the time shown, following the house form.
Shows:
5:59
